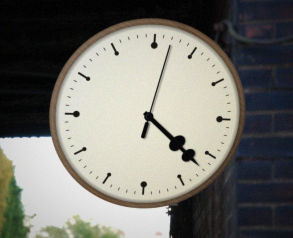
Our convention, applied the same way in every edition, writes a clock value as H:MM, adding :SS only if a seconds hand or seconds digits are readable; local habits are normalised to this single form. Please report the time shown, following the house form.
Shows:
4:22:02
